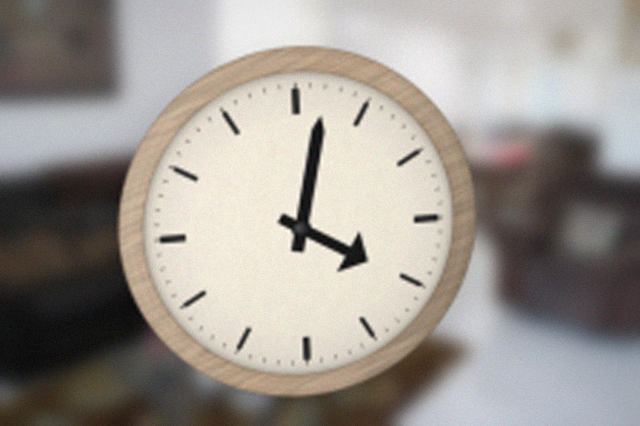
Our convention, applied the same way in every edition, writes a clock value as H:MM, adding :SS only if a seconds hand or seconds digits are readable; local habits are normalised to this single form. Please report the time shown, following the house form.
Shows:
4:02
